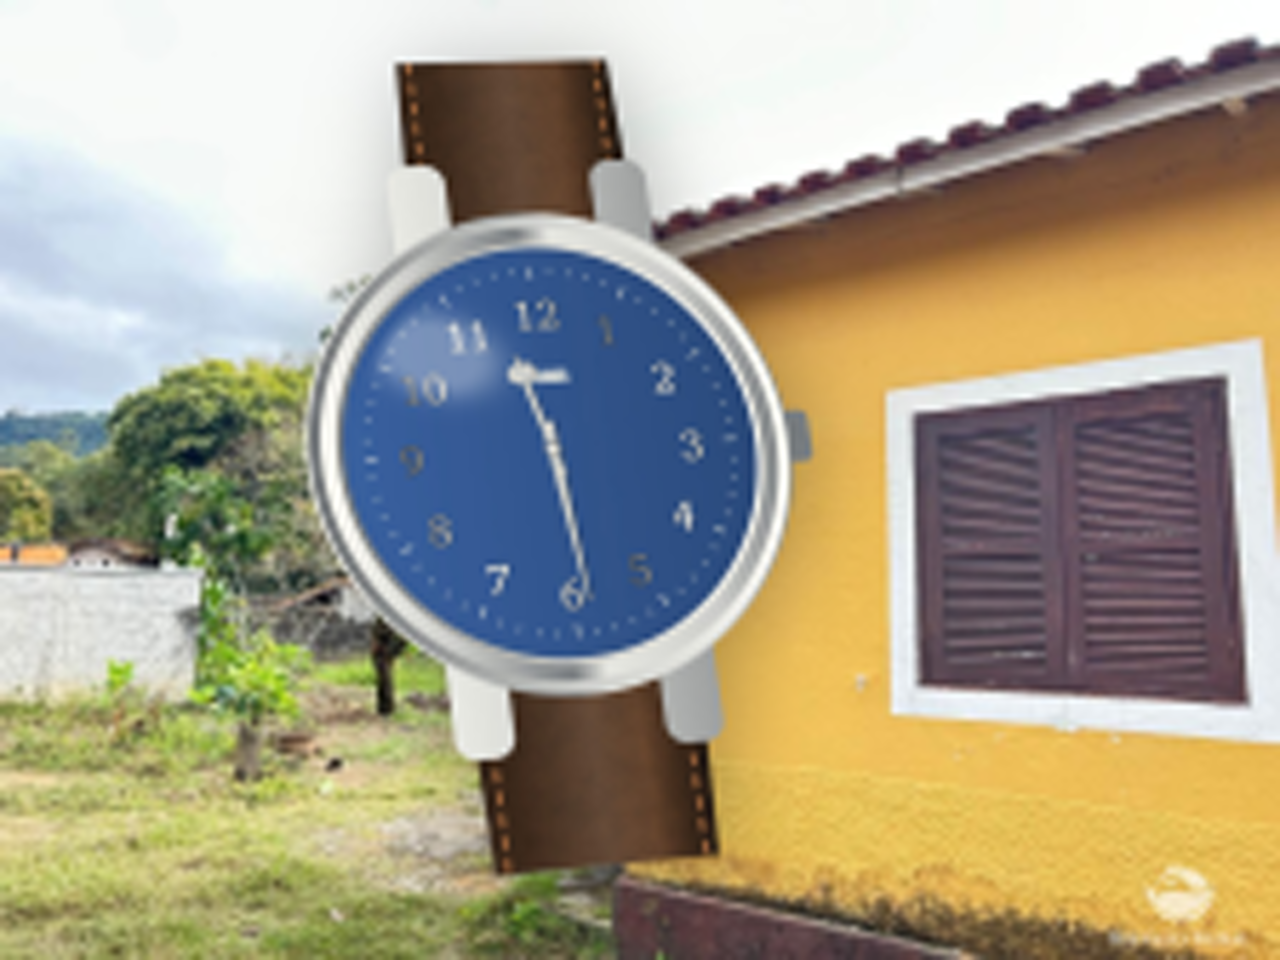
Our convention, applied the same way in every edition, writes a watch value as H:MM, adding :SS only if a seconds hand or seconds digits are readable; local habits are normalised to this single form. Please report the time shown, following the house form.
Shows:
11:29
